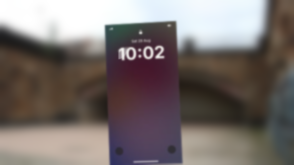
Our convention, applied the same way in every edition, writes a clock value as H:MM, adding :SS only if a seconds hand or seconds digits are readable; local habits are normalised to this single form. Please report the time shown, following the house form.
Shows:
10:02
